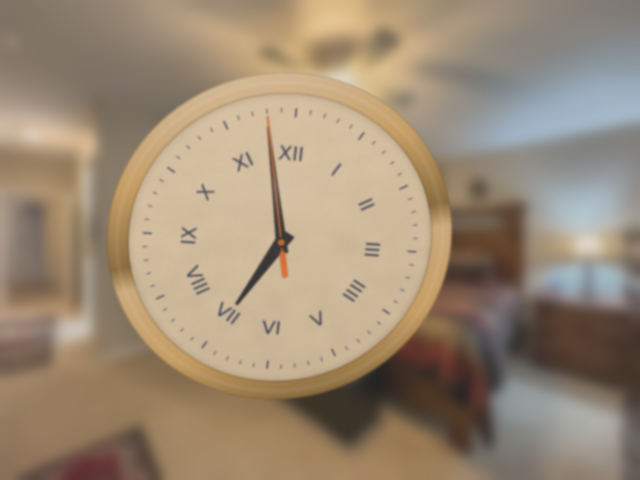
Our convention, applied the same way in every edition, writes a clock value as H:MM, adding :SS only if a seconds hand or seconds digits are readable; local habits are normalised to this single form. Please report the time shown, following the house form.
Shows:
6:57:58
